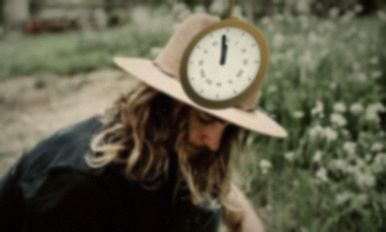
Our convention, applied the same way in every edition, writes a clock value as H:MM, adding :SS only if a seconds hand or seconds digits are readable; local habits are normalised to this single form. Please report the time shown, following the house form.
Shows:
11:59
